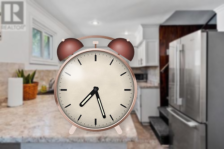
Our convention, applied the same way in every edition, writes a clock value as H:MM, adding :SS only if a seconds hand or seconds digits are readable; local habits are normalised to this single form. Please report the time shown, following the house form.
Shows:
7:27
